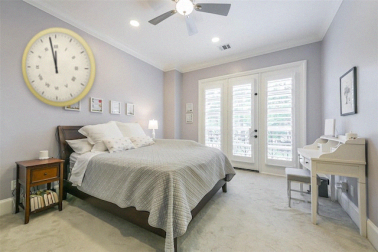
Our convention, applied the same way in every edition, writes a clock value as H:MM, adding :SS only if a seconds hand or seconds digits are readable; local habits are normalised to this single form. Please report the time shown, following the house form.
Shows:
11:58
